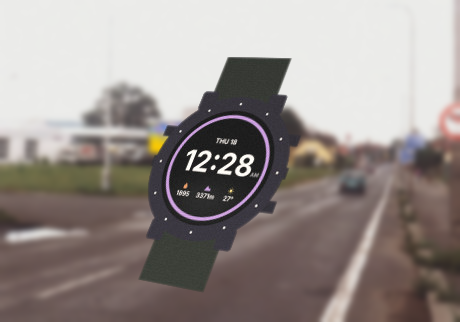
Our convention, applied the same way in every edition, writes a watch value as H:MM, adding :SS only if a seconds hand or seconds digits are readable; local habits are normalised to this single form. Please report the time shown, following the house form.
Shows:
12:28
